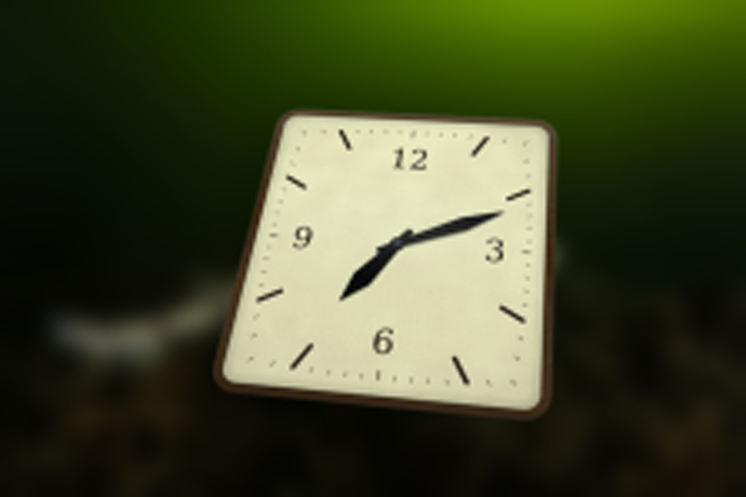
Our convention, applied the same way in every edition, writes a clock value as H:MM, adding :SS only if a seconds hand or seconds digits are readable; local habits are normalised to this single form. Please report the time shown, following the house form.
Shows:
7:11
